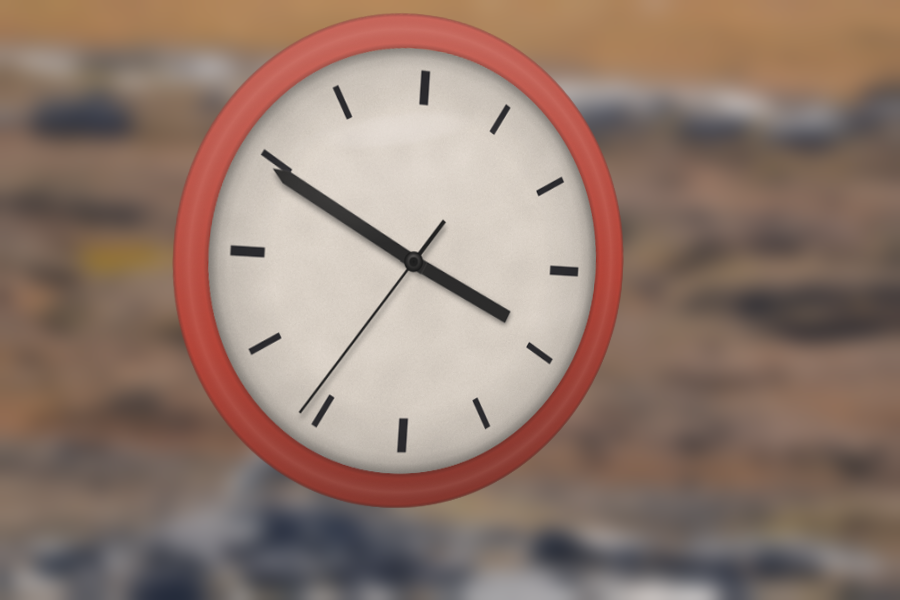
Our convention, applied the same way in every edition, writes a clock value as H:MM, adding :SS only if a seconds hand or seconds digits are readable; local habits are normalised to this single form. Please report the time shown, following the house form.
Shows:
3:49:36
